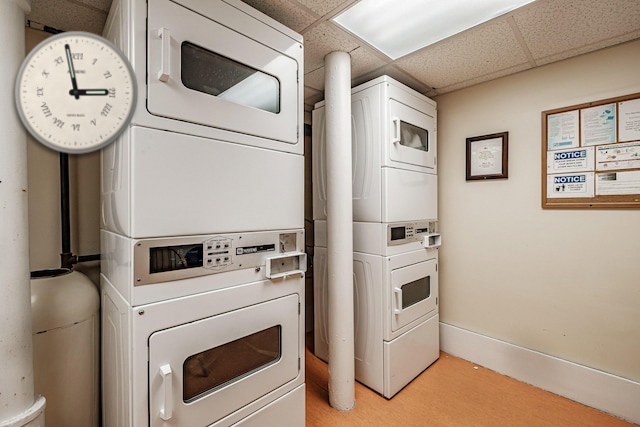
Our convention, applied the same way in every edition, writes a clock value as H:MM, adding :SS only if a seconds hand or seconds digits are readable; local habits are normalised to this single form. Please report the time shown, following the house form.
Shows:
2:58
